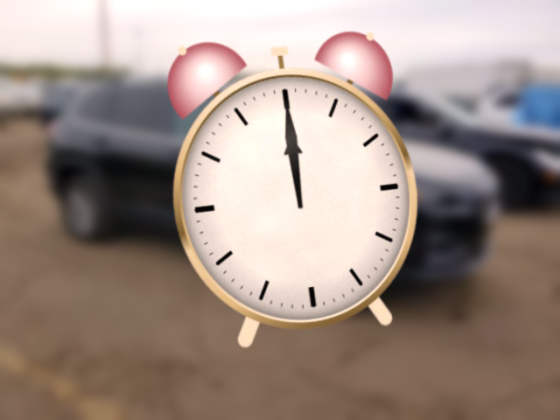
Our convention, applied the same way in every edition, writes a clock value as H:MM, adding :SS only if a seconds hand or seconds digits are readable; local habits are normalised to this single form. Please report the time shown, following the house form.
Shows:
12:00
